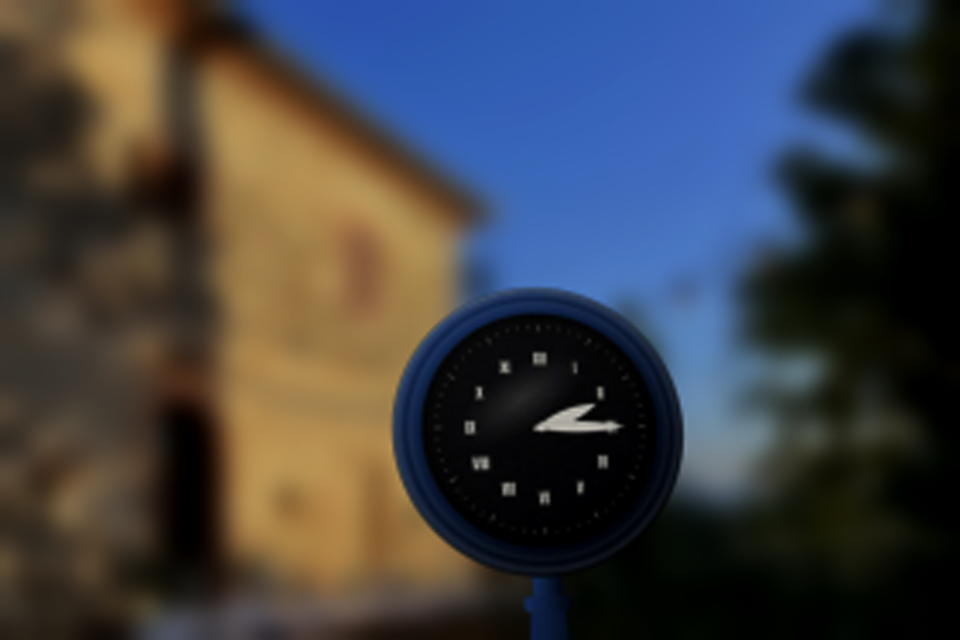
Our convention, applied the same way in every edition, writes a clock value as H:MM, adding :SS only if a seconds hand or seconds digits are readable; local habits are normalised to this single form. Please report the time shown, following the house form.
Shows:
2:15
